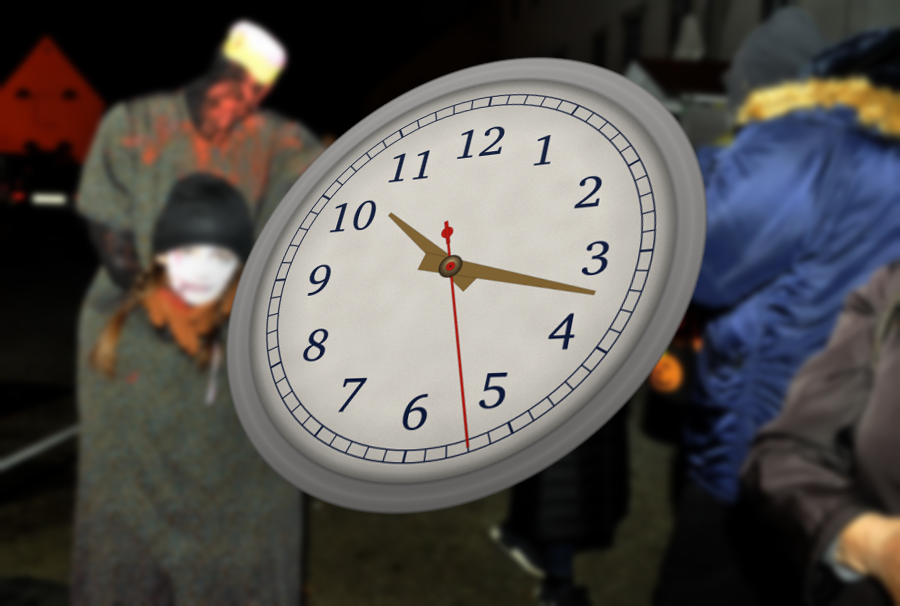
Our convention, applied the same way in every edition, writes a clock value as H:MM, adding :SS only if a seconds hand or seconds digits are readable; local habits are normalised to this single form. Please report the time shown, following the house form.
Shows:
10:17:27
